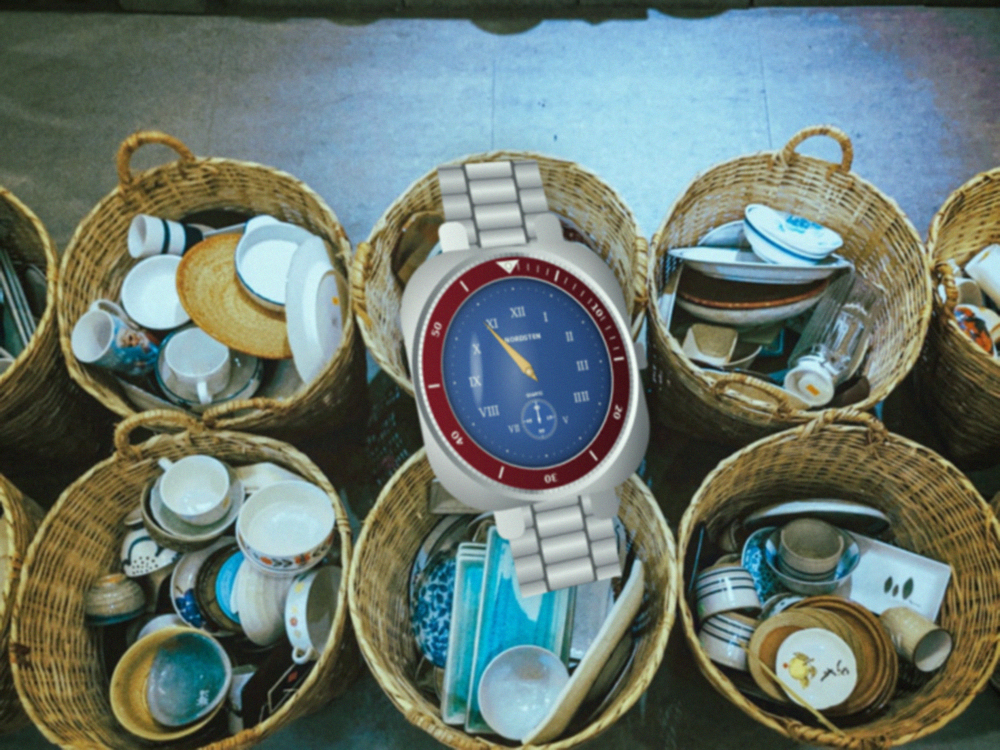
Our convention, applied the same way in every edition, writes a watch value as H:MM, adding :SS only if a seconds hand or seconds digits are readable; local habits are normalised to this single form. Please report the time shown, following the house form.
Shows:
10:54
